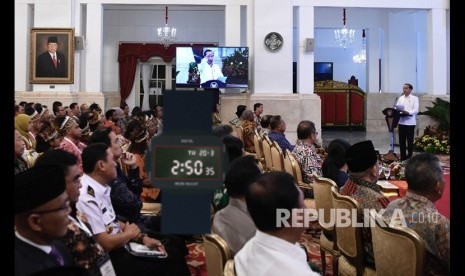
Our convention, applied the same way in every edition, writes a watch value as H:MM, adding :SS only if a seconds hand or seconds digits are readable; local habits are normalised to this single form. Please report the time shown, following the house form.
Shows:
2:50
